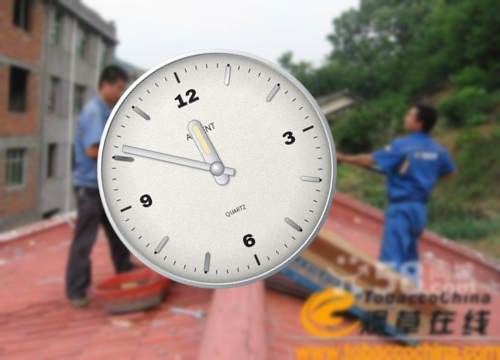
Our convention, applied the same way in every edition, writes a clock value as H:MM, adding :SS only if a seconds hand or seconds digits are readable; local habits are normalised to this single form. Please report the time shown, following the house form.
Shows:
11:51
